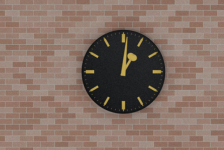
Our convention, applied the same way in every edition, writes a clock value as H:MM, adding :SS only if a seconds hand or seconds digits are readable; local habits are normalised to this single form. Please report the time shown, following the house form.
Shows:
1:01
